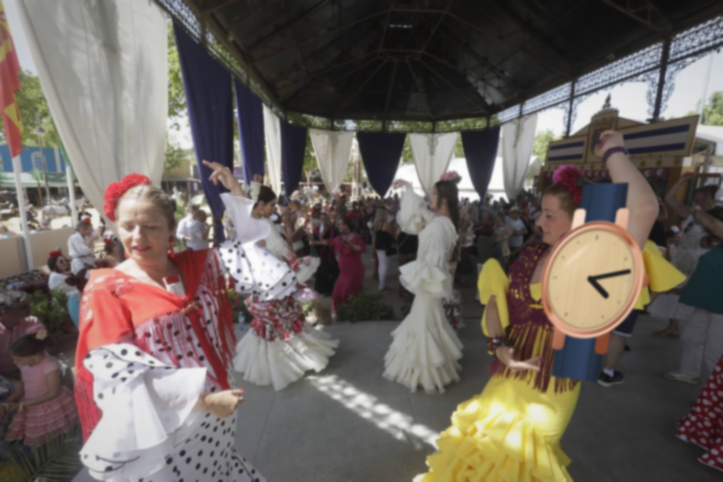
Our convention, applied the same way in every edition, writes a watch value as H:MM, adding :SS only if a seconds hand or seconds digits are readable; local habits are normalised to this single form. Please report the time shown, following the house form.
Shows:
4:13
